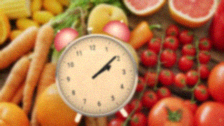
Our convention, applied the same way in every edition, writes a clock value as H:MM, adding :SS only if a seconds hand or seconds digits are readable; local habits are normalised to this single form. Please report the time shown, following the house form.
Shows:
2:09
